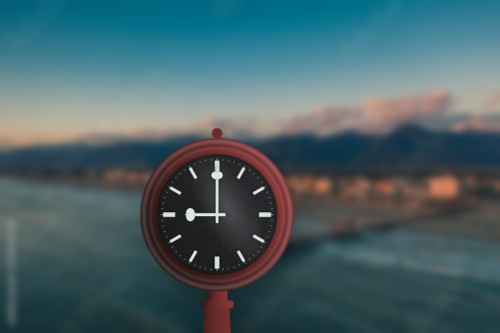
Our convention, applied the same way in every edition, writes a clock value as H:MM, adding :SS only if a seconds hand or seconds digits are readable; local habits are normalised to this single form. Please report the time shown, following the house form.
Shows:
9:00
